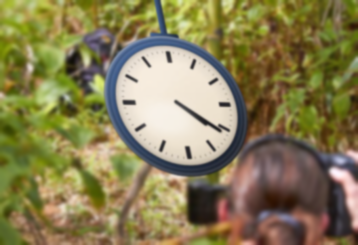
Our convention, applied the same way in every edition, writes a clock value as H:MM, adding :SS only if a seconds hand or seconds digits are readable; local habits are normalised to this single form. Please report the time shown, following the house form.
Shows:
4:21
